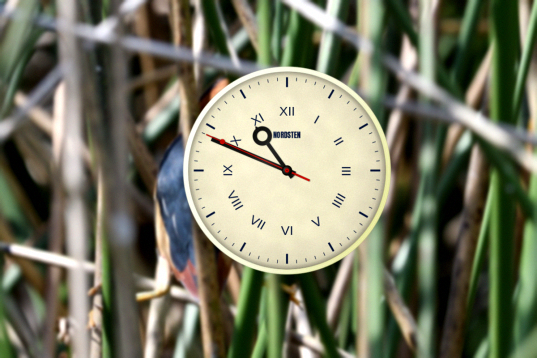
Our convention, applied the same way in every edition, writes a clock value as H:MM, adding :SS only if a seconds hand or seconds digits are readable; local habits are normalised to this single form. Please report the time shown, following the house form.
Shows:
10:48:49
